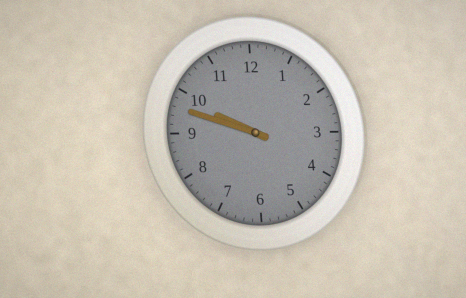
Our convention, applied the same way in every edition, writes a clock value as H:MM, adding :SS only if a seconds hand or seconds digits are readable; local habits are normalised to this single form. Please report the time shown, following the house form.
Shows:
9:48
